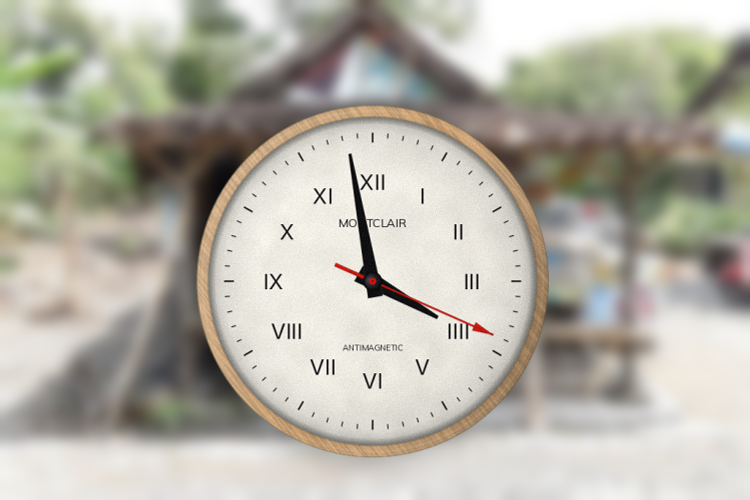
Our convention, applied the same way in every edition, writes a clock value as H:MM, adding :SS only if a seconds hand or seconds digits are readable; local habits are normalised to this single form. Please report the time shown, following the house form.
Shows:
3:58:19
